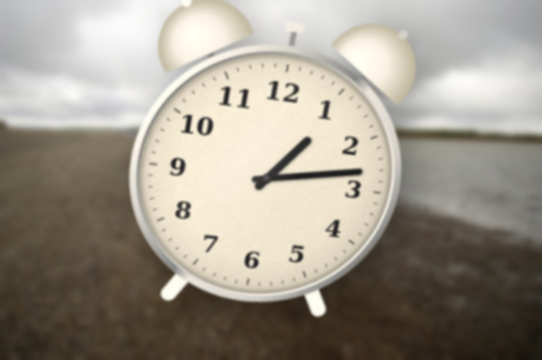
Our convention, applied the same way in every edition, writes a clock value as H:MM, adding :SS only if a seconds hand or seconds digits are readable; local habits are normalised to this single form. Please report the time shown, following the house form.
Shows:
1:13
